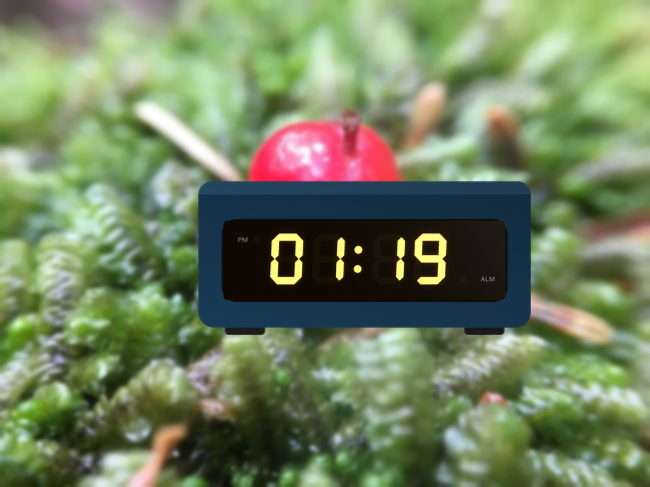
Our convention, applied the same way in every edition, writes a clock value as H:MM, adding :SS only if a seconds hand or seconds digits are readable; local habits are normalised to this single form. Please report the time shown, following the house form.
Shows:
1:19
